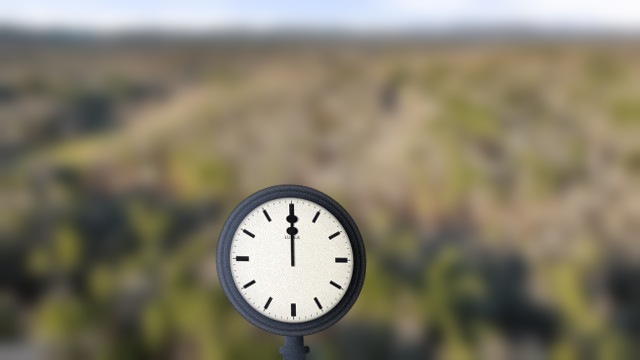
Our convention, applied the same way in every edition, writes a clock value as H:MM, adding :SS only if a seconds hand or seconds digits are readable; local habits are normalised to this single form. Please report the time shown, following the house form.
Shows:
12:00
